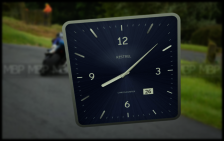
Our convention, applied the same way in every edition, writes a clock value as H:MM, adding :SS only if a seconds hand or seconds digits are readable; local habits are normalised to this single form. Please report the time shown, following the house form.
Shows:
8:08
